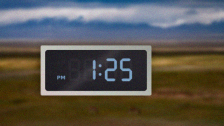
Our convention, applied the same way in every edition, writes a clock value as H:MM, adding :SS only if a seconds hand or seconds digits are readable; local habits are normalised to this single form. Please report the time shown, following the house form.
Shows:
1:25
